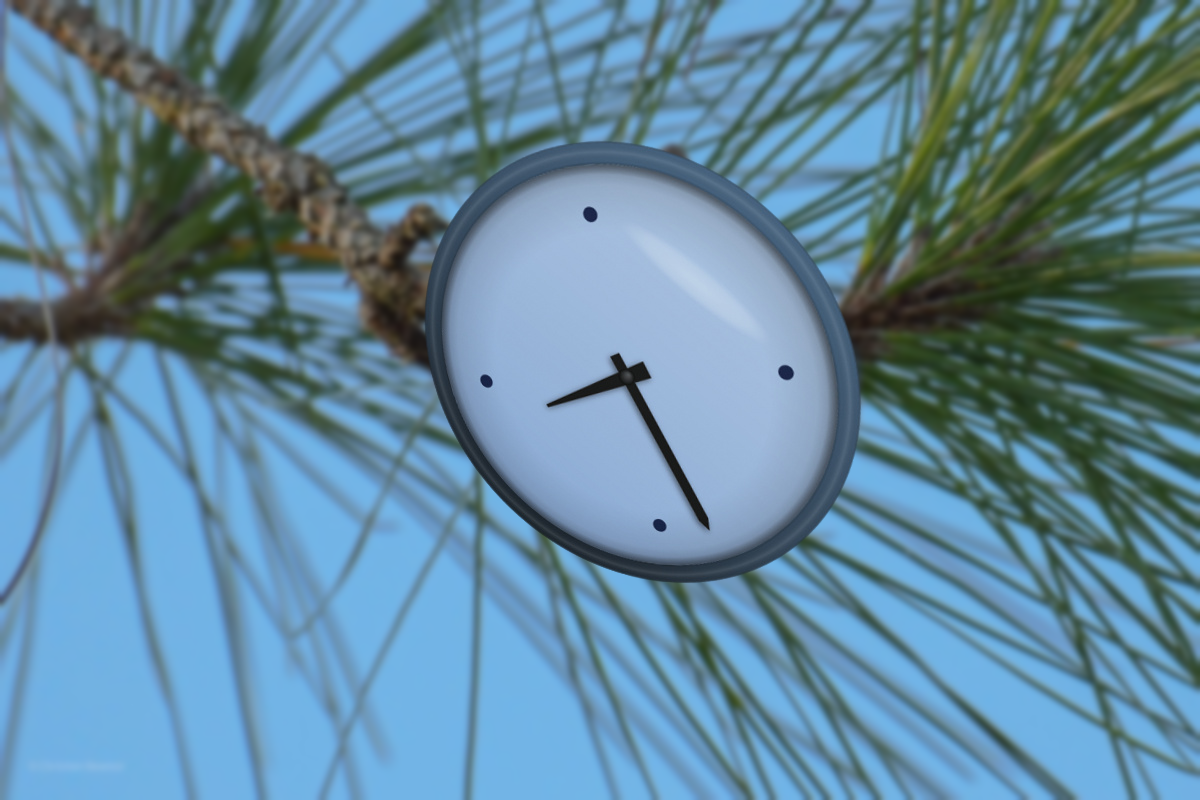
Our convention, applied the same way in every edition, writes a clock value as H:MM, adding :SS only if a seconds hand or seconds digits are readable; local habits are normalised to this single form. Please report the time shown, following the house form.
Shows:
8:27
